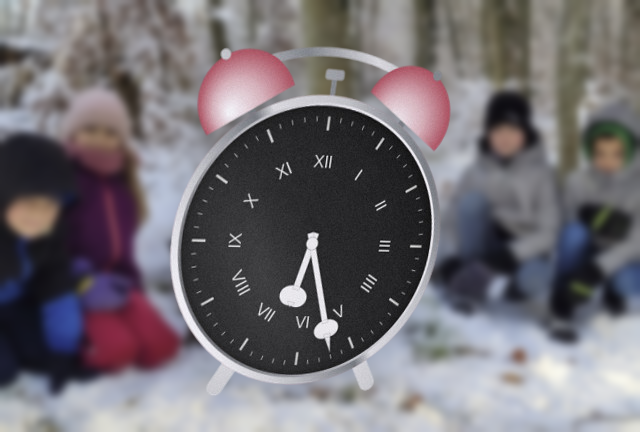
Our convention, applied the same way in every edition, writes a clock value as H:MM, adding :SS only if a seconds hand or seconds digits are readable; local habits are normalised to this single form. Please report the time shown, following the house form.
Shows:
6:27
